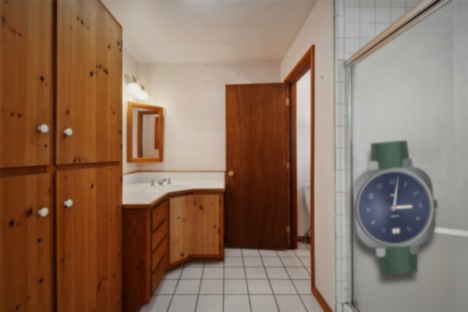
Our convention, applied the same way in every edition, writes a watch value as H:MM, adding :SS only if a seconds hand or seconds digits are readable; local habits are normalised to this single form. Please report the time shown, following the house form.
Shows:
3:02
